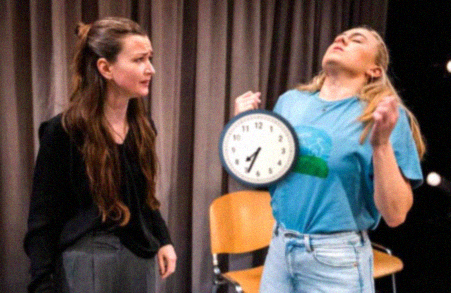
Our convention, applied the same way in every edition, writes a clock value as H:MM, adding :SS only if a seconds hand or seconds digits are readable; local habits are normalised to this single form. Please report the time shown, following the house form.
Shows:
7:34
